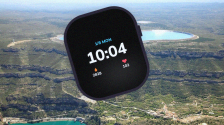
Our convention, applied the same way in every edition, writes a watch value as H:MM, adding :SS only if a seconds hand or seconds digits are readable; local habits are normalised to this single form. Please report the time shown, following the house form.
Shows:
10:04
